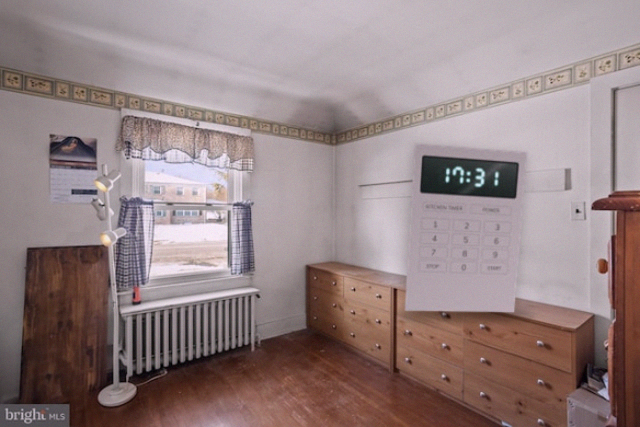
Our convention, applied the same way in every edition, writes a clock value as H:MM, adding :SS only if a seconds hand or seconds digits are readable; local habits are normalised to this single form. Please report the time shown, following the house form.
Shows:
17:31
